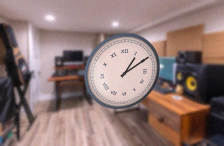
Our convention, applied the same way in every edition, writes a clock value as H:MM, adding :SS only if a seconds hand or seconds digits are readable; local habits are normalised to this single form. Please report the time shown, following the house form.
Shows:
1:10
